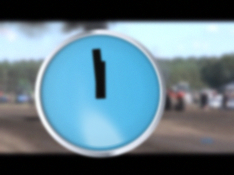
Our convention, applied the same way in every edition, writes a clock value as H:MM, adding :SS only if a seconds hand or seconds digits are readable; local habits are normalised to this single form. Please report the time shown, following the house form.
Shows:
11:59
